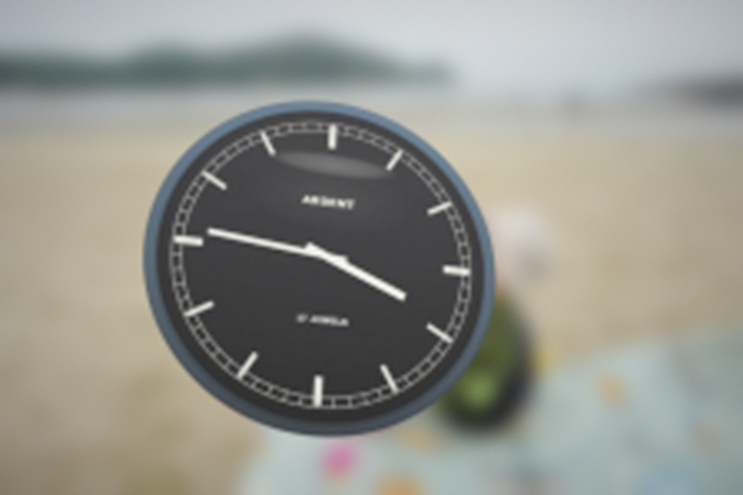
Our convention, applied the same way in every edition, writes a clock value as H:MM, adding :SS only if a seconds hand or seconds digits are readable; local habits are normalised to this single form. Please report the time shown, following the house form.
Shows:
3:46
